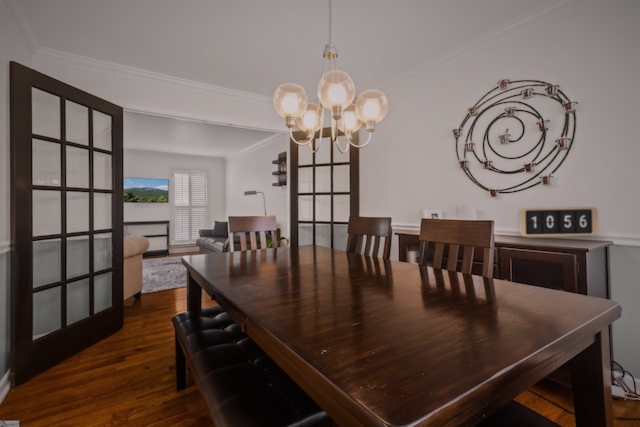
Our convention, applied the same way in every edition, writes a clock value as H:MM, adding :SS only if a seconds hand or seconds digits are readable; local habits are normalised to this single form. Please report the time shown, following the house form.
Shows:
10:56
